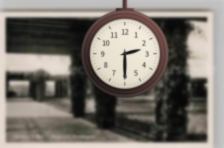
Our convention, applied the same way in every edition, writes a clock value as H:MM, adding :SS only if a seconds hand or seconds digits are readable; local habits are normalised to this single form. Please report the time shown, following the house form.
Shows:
2:30
